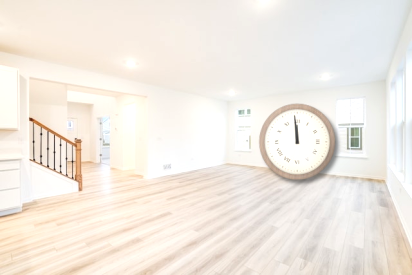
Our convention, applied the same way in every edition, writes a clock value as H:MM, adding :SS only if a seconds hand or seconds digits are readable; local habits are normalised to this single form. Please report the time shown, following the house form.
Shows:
11:59
